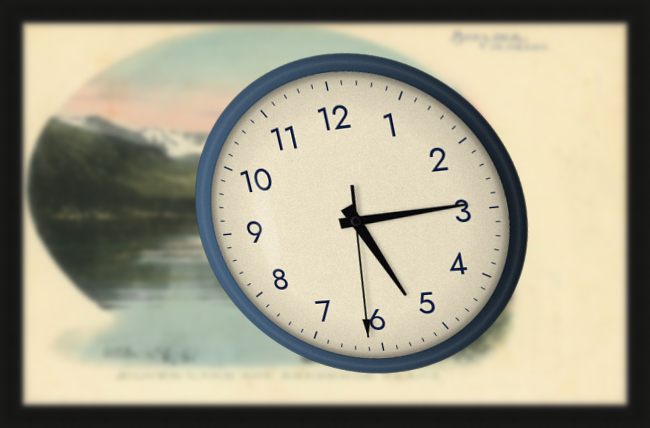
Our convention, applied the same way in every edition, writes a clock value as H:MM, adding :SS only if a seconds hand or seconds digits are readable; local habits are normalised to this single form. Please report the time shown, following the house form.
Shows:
5:14:31
